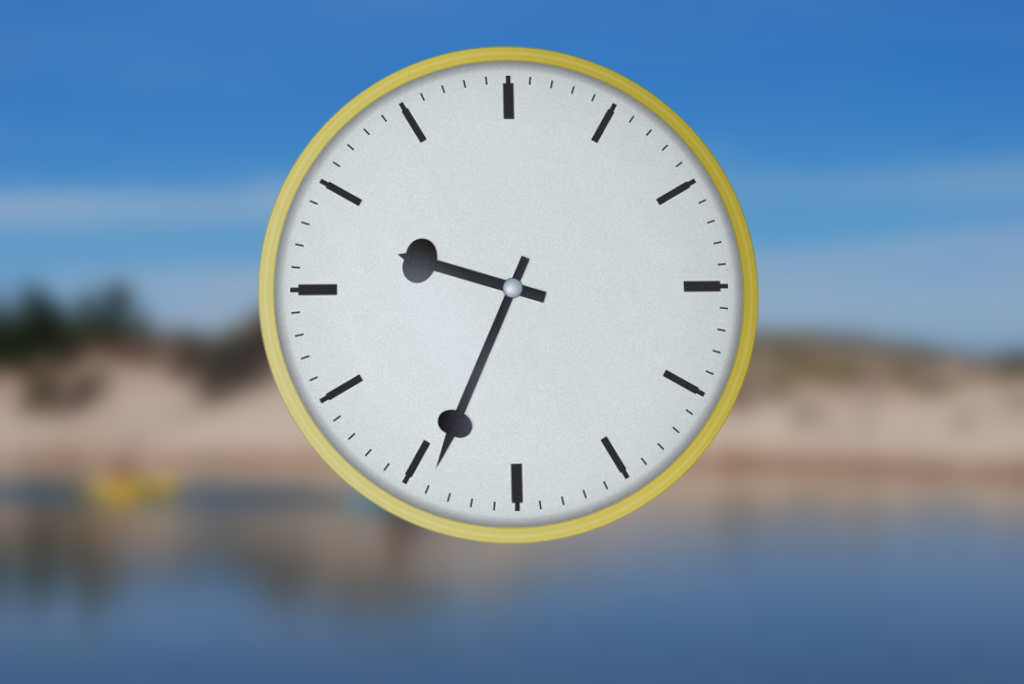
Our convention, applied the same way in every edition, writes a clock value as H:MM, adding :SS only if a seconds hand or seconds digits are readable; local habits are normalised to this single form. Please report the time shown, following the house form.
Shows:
9:34
